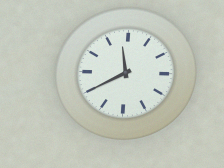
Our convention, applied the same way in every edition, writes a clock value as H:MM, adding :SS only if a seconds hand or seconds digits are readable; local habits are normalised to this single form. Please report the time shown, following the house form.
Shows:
11:40
